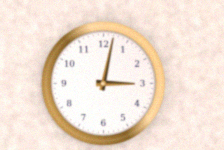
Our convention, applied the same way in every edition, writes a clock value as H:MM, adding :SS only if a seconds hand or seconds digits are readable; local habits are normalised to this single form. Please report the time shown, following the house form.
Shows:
3:02
